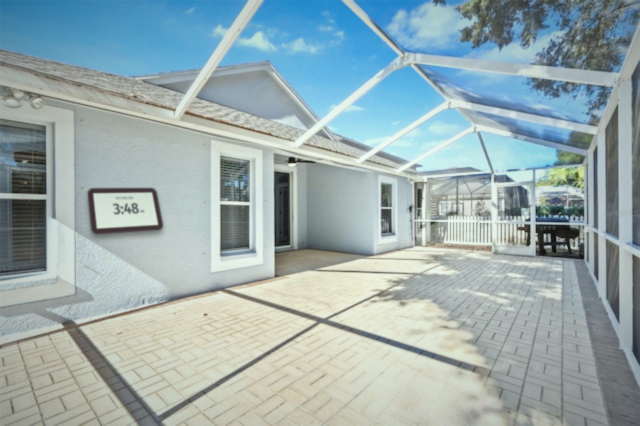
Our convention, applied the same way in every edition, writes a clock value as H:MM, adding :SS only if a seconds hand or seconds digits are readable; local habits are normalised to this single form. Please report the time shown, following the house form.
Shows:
3:48
